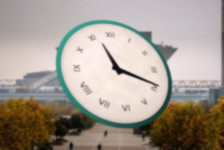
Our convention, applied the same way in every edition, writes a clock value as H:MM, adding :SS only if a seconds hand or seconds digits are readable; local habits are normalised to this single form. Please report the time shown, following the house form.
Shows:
11:19
